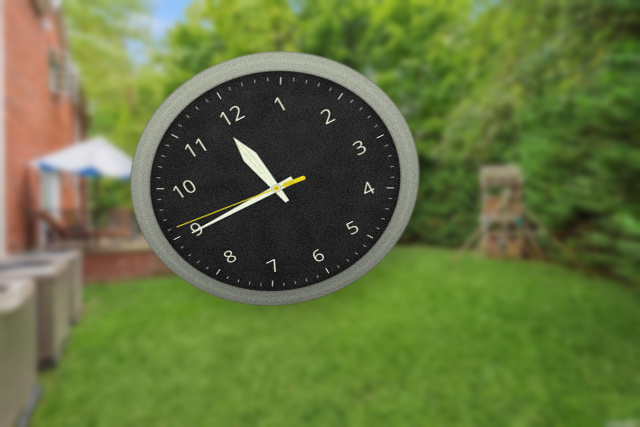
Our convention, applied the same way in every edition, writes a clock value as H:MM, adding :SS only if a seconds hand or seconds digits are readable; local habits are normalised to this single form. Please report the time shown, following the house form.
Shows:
11:44:46
